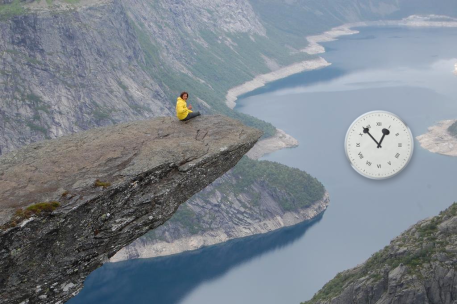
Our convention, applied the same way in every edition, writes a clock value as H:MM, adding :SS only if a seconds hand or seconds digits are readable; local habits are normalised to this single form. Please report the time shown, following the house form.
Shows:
12:53
